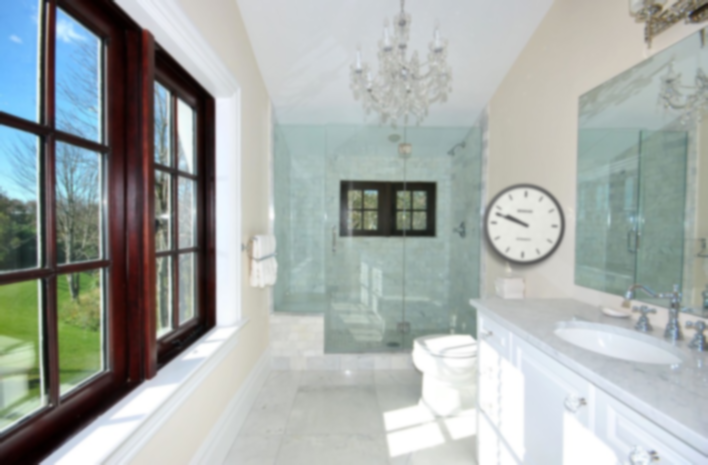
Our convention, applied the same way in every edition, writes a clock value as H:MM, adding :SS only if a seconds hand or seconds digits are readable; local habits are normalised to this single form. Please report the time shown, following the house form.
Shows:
9:48
